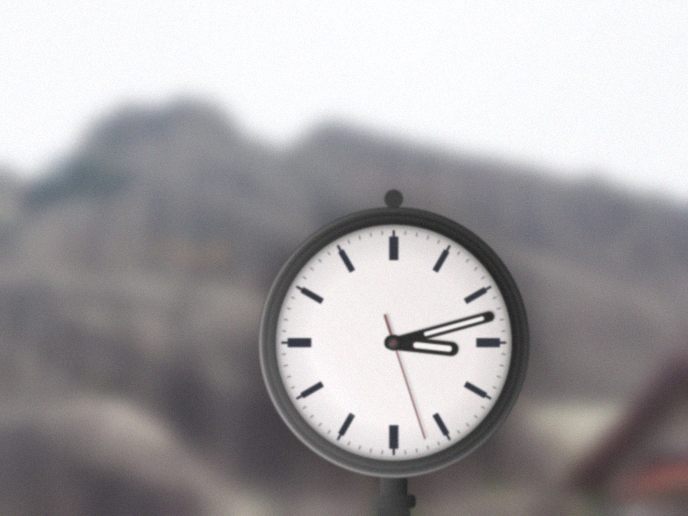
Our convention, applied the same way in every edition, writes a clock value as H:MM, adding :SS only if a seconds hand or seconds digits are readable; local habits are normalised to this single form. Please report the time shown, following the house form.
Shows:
3:12:27
